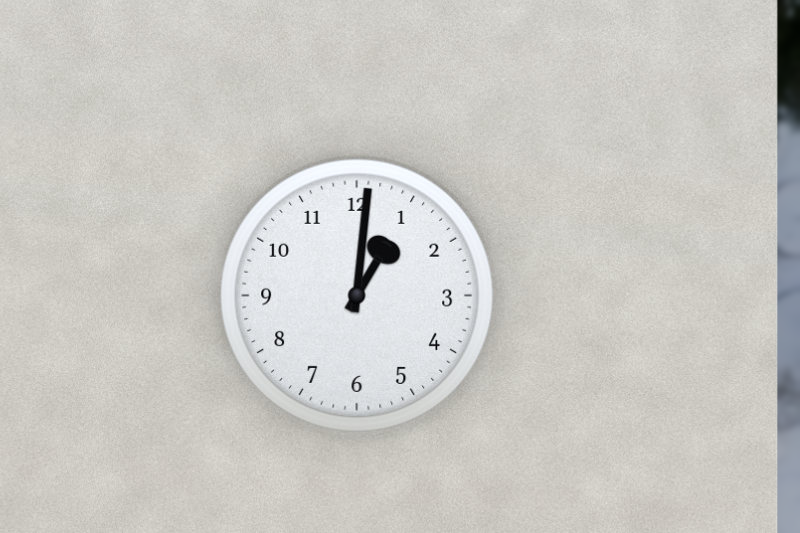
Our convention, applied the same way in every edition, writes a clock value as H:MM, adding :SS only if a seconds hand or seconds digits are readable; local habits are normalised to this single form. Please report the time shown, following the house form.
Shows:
1:01
